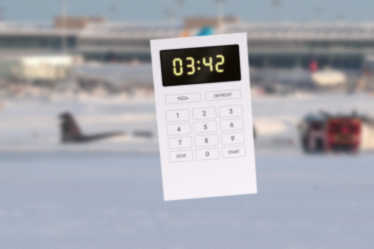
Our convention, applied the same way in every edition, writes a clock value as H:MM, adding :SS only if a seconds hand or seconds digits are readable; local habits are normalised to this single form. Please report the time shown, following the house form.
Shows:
3:42
